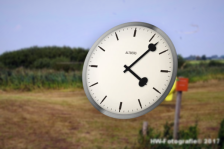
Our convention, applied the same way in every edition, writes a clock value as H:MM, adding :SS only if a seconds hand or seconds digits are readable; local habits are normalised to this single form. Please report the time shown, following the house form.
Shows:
4:07
